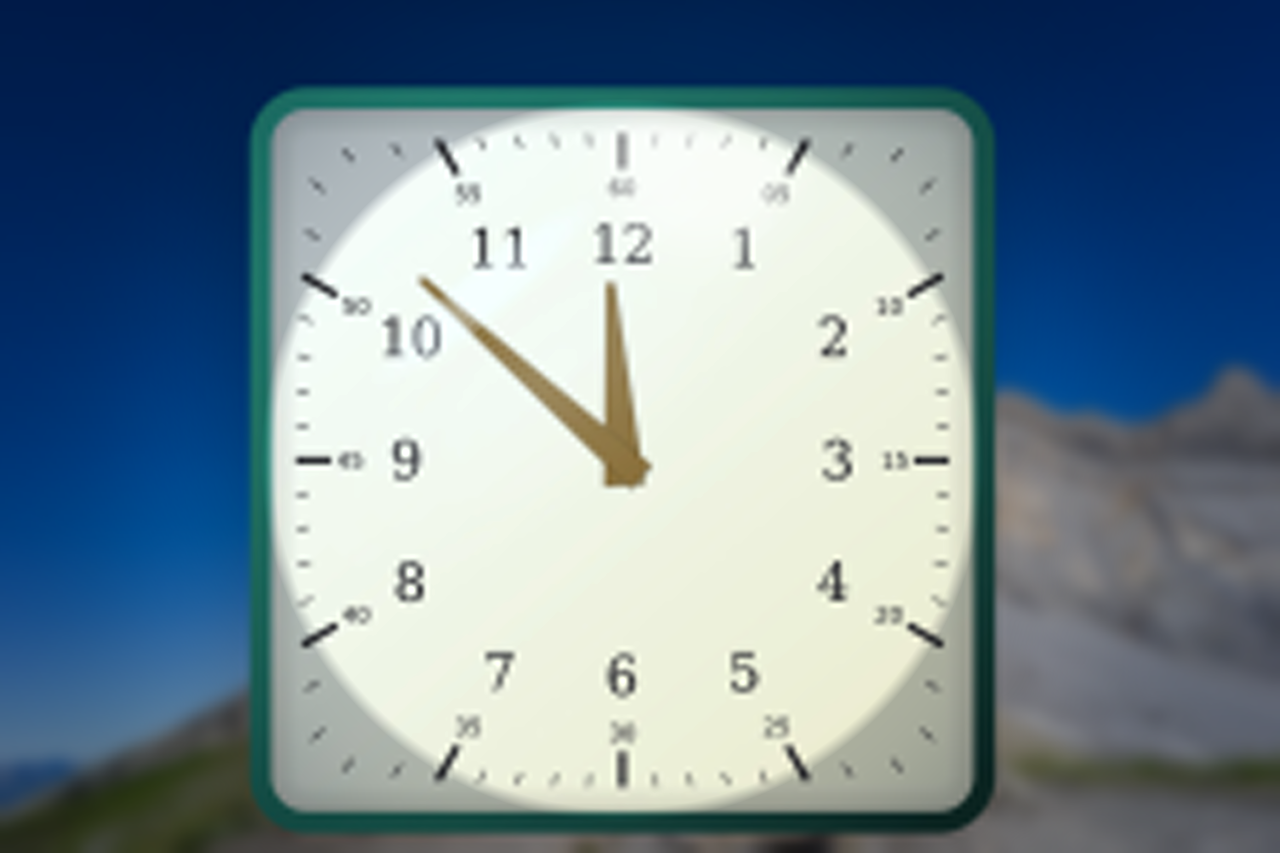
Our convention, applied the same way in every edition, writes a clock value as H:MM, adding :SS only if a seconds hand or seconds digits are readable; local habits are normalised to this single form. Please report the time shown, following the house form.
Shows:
11:52
